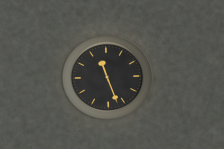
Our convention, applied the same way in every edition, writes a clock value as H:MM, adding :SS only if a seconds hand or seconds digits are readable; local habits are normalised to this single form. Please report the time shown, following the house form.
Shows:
11:27
